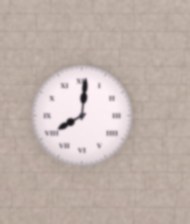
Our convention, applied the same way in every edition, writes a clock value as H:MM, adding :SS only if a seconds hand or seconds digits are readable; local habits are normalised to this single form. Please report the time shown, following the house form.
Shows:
8:01
